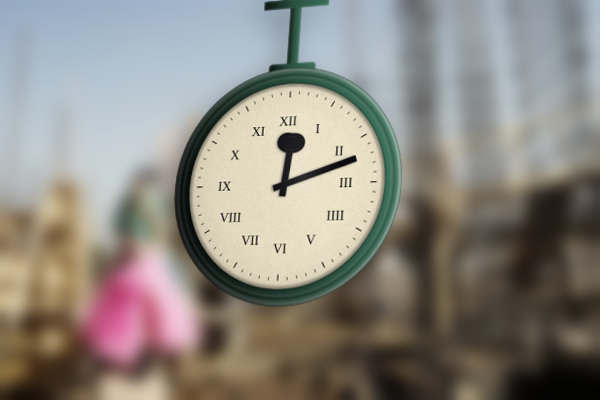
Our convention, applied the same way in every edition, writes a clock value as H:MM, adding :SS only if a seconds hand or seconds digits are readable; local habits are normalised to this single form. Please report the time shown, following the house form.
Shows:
12:12
